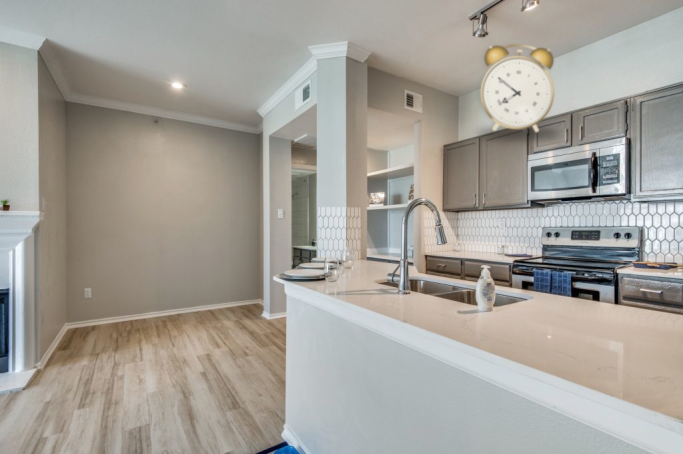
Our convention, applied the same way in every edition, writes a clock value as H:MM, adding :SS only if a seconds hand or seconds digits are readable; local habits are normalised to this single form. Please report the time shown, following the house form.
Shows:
7:51
